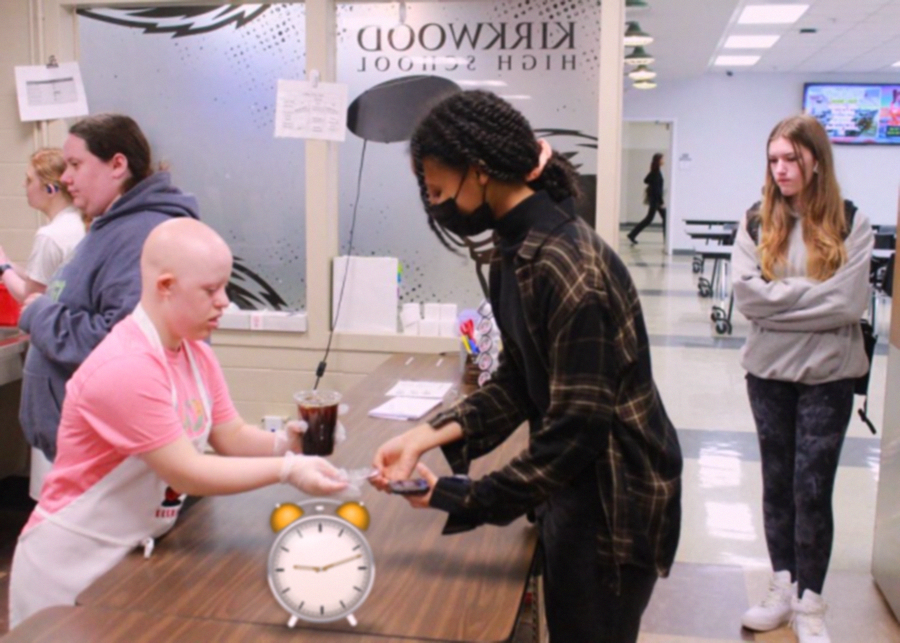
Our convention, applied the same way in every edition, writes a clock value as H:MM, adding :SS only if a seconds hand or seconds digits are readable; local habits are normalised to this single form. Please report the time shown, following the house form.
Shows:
9:12
